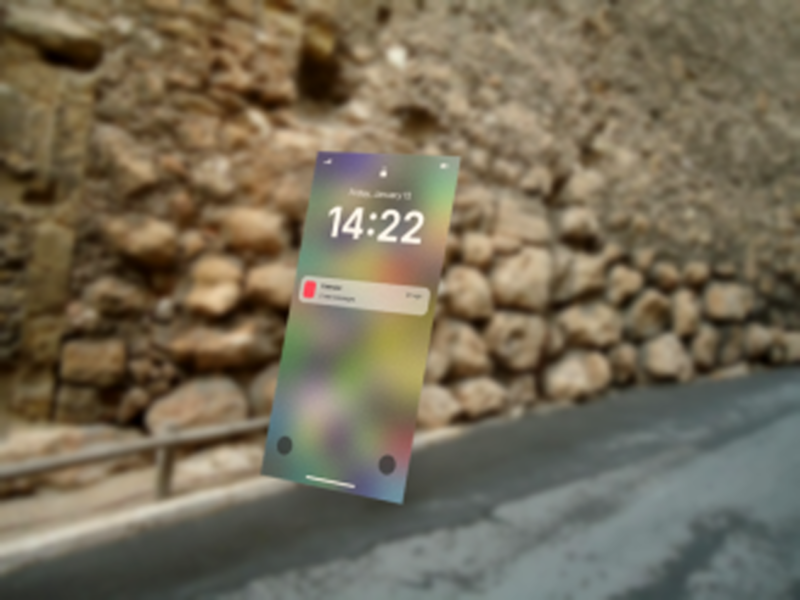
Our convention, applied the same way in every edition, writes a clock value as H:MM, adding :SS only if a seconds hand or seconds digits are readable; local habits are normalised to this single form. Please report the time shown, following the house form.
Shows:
14:22
